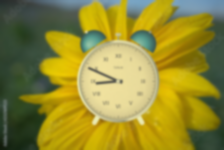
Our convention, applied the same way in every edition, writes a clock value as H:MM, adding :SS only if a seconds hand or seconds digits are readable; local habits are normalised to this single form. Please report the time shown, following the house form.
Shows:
8:49
